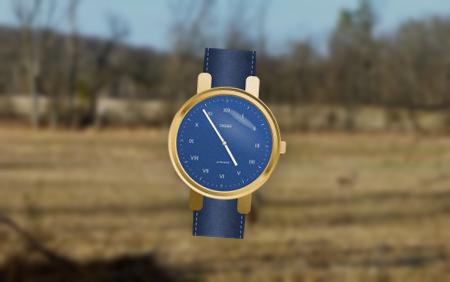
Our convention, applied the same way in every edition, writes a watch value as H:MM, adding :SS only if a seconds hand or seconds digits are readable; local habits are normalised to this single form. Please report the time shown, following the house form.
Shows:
4:54
